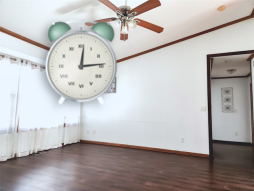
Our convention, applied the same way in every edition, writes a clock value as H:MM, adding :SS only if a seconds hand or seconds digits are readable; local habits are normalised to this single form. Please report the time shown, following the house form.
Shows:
12:14
